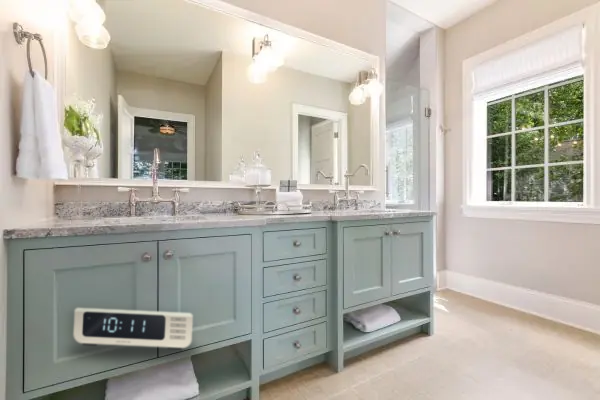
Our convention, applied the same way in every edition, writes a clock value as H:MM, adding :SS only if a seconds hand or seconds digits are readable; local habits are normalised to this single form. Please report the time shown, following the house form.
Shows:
10:11
